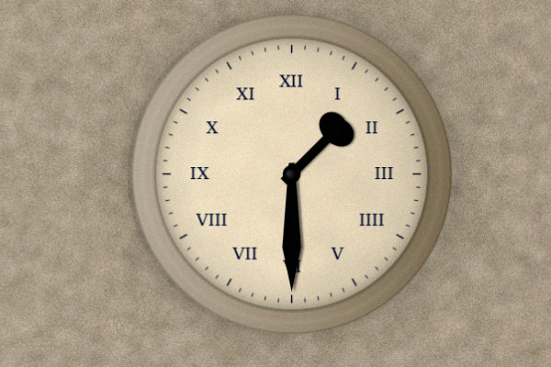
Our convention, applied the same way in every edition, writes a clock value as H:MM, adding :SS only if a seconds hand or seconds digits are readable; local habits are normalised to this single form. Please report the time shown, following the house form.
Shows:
1:30
